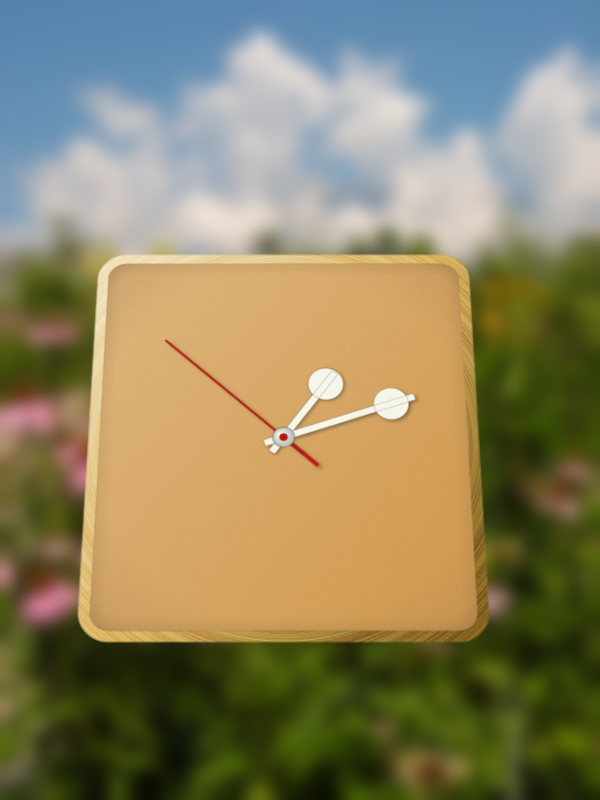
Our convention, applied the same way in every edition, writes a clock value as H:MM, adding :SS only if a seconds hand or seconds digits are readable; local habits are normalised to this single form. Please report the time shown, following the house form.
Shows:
1:11:52
